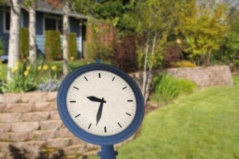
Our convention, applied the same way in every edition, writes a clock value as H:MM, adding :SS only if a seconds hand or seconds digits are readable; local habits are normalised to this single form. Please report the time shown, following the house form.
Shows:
9:33
